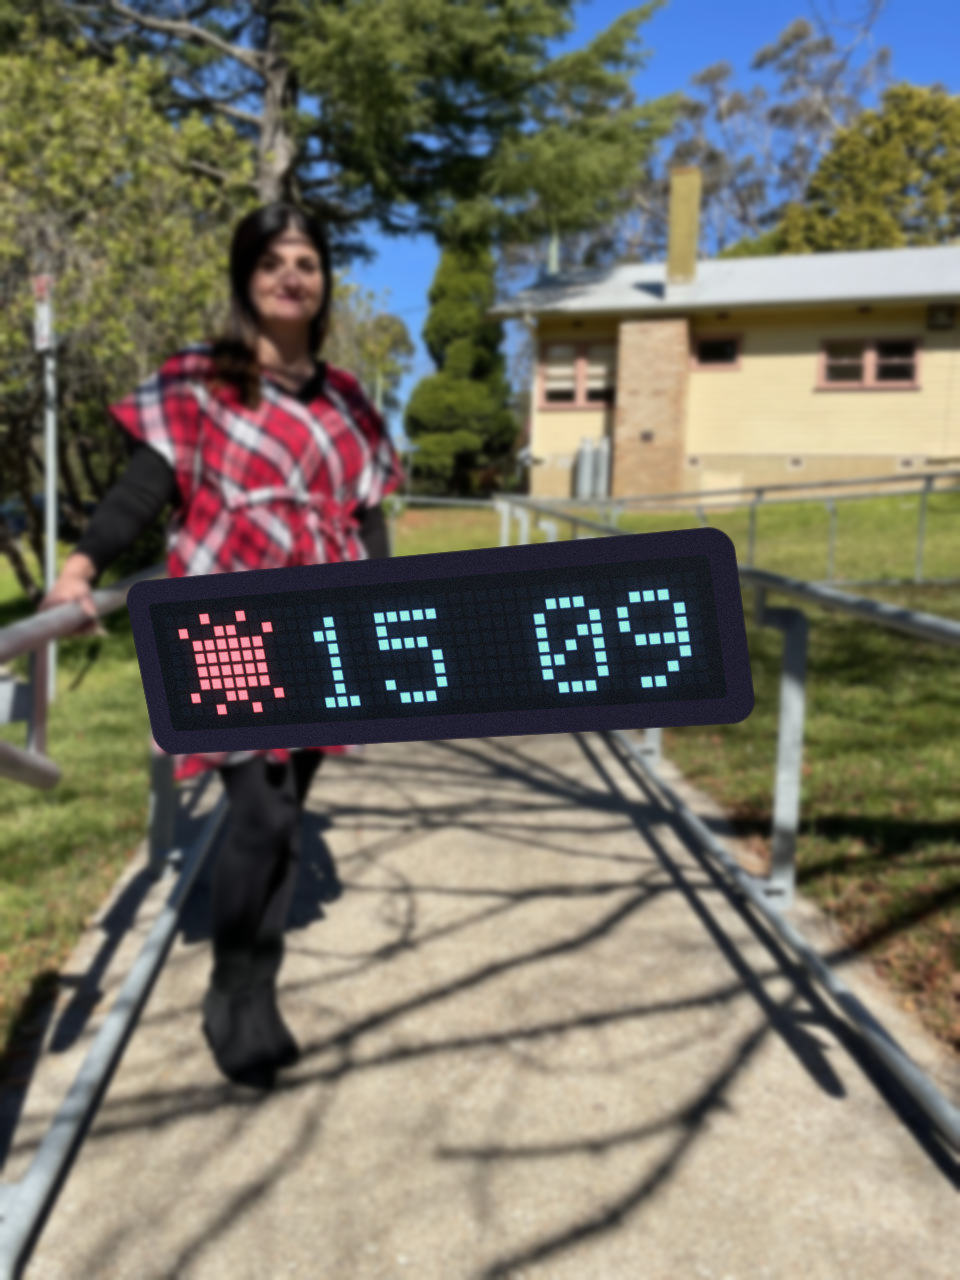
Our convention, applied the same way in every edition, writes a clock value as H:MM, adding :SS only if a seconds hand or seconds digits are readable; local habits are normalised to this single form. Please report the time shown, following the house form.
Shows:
15:09
